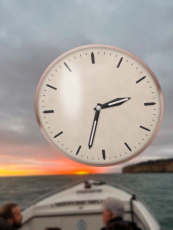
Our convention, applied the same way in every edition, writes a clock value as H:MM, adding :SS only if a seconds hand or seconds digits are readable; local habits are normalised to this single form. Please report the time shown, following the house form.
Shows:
2:33
